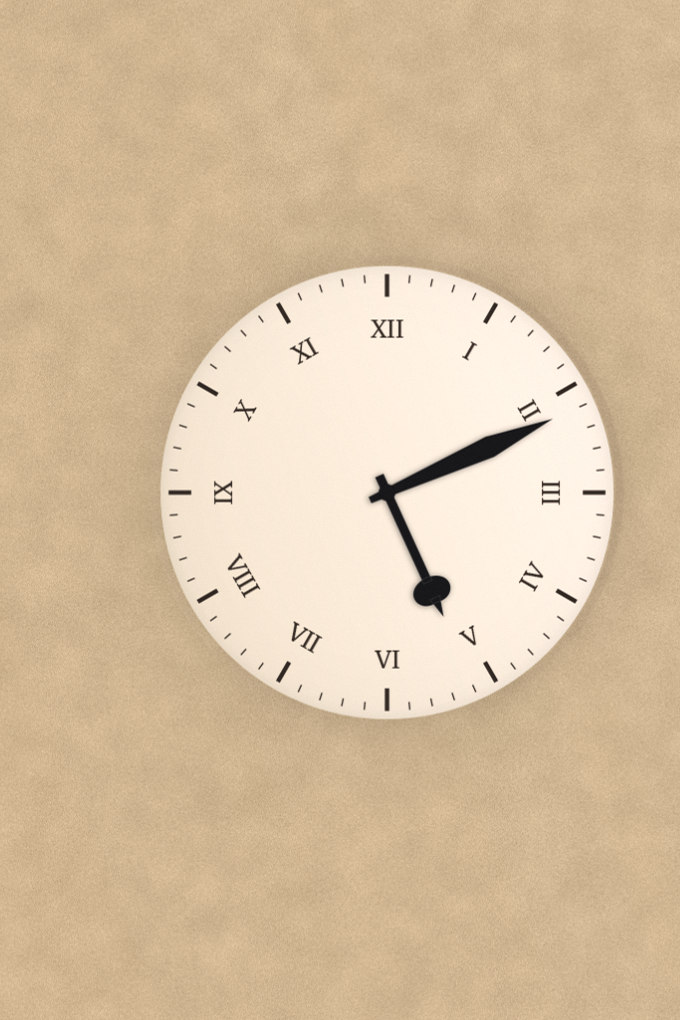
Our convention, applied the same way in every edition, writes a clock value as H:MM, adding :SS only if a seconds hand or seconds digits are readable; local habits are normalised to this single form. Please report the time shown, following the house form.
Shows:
5:11
